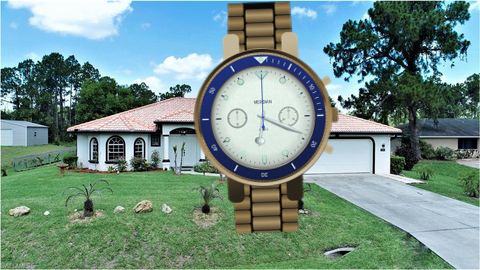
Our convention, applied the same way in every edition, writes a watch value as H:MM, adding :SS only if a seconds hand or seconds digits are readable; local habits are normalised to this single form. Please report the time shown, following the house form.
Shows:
6:19
